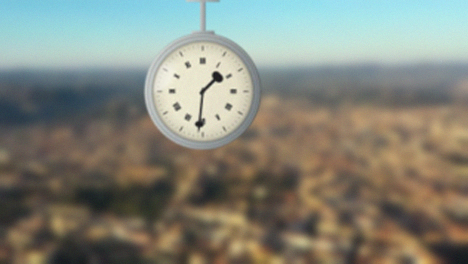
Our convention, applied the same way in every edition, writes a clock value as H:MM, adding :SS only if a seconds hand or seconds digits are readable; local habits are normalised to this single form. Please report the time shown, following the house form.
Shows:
1:31
